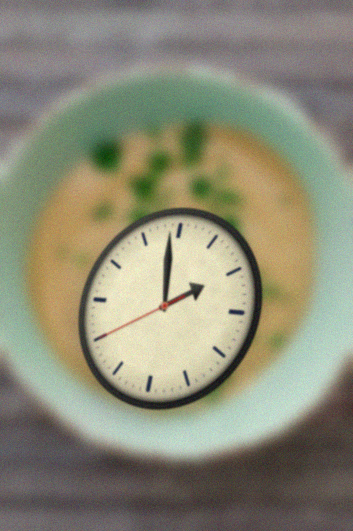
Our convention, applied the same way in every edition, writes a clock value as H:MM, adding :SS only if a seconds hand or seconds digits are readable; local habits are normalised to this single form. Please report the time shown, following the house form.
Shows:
1:58:40
